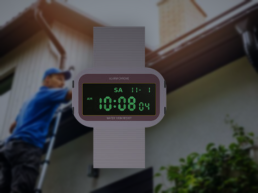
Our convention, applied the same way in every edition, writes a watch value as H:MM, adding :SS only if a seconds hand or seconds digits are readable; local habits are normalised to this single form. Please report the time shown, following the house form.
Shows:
10:08:04
